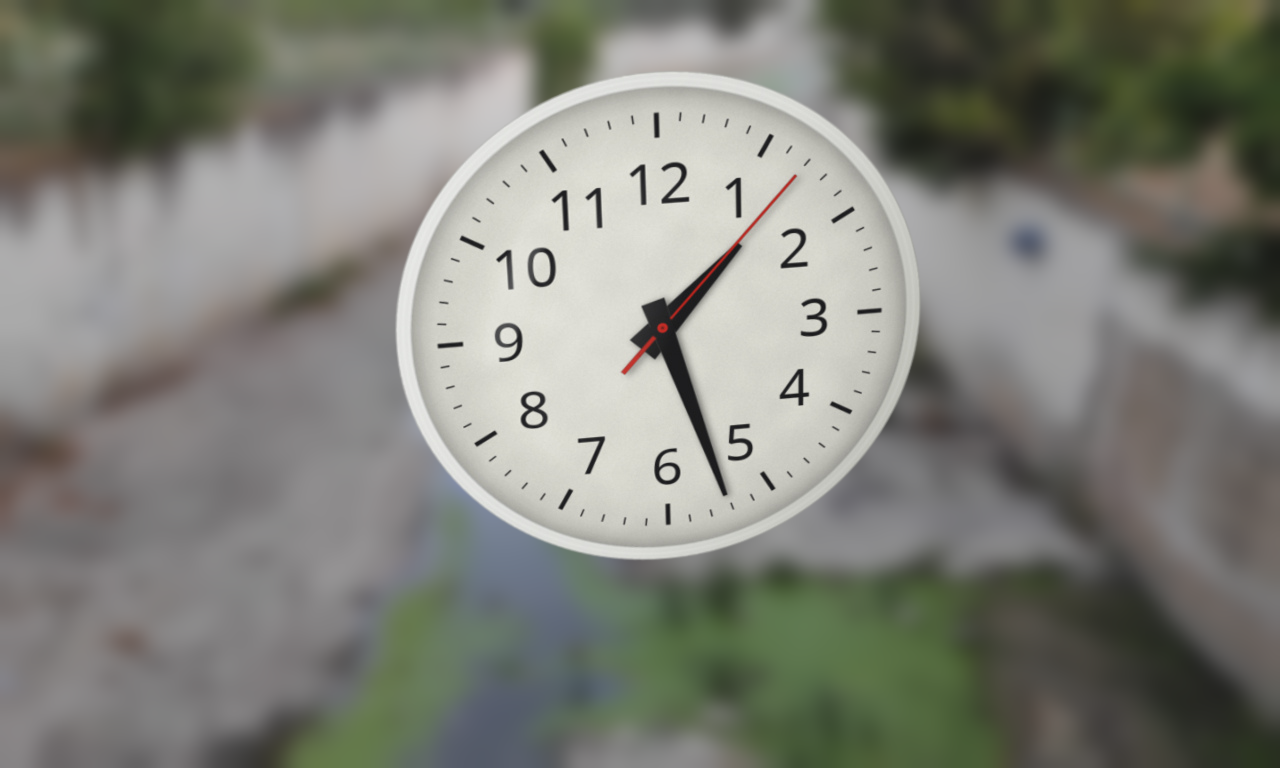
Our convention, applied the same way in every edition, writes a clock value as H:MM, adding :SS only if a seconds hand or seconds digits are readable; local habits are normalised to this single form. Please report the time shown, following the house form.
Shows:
1:27:07
